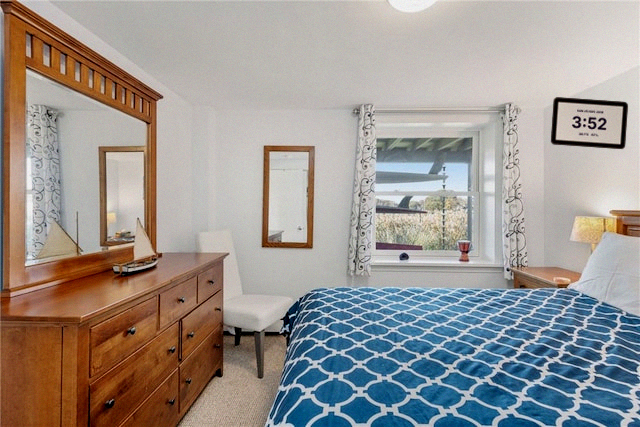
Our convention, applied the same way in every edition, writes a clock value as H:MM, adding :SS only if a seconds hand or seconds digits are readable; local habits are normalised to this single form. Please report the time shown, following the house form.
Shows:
3:52
